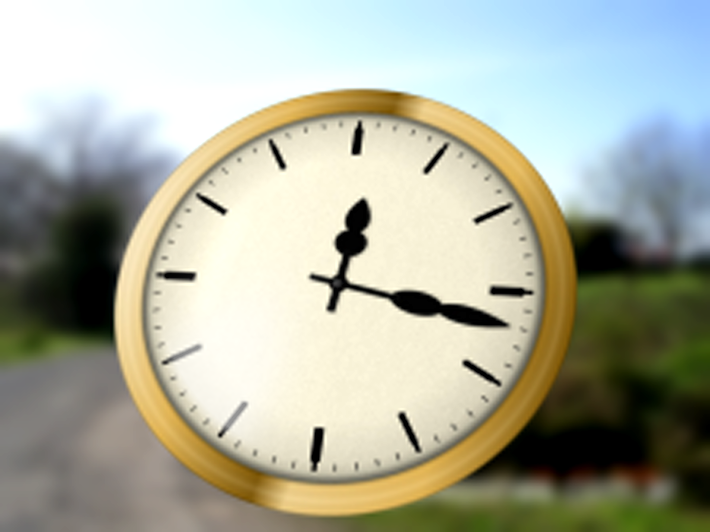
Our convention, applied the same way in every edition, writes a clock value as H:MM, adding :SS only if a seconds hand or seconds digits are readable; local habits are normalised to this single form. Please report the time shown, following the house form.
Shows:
12:17
